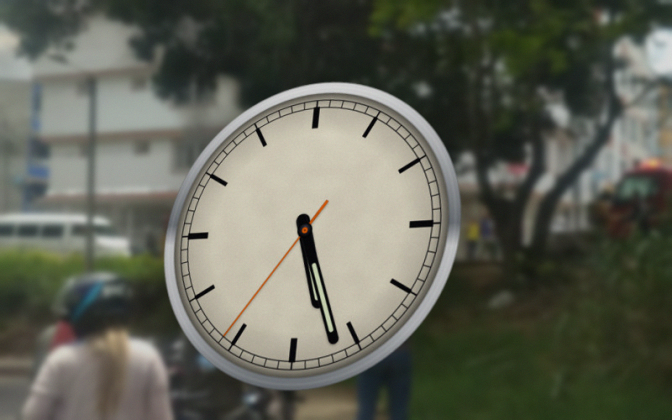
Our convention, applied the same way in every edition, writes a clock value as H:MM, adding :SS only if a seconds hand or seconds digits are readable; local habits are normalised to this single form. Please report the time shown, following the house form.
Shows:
5:26:36
